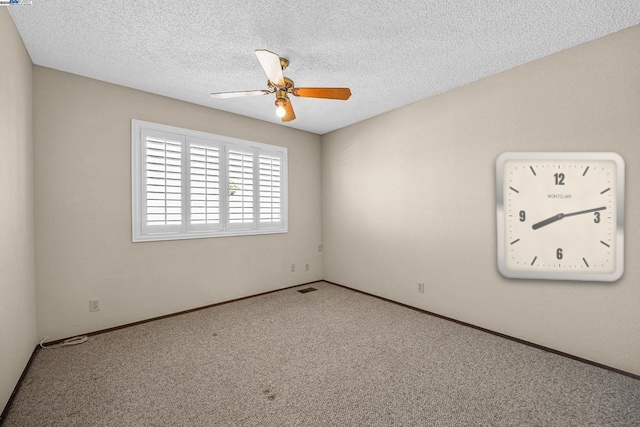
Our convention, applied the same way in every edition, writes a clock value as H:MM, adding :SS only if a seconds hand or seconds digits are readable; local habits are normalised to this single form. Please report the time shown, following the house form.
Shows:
8:13
